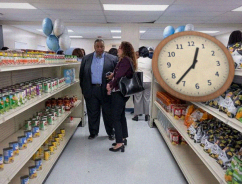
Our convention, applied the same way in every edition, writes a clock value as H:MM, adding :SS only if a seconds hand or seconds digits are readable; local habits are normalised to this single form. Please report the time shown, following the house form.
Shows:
12:37
